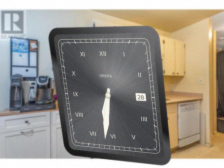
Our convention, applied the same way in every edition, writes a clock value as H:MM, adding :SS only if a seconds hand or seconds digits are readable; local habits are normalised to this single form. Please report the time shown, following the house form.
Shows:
6:32
